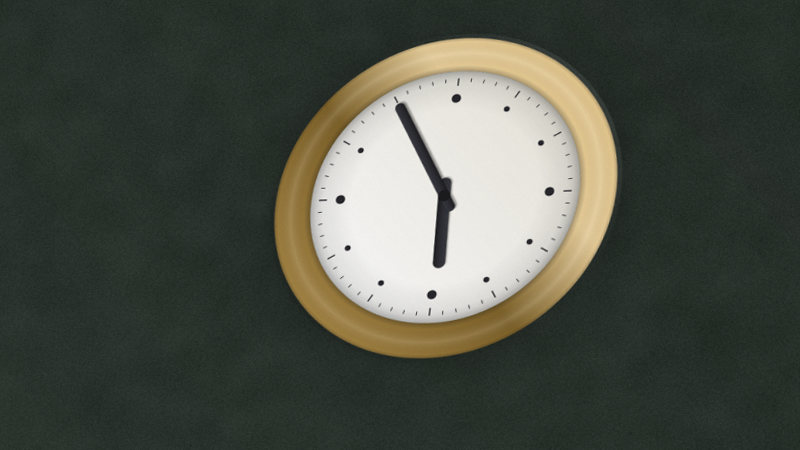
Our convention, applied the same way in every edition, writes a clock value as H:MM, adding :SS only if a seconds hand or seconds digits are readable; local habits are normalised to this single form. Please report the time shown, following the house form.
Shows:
5:55
